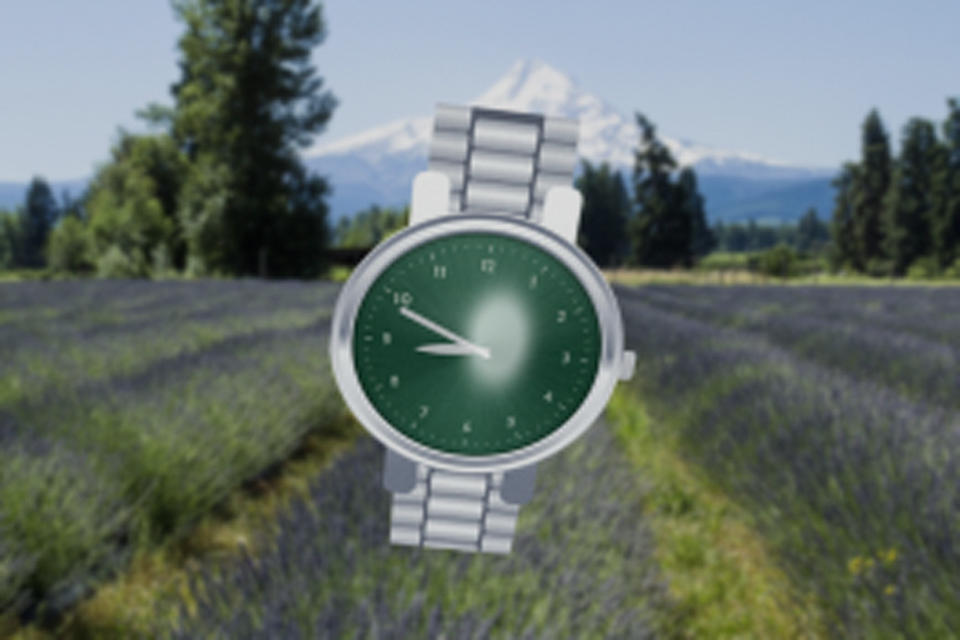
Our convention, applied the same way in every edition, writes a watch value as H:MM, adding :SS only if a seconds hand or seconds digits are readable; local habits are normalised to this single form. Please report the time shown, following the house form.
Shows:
8:49
